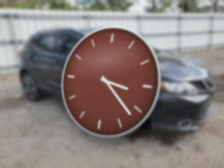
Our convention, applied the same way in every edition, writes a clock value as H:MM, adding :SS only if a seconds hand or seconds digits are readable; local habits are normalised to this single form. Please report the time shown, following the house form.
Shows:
3:22
